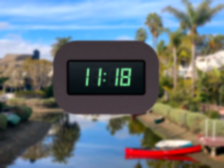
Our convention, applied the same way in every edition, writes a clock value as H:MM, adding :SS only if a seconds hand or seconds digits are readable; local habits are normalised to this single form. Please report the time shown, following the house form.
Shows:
11:18
